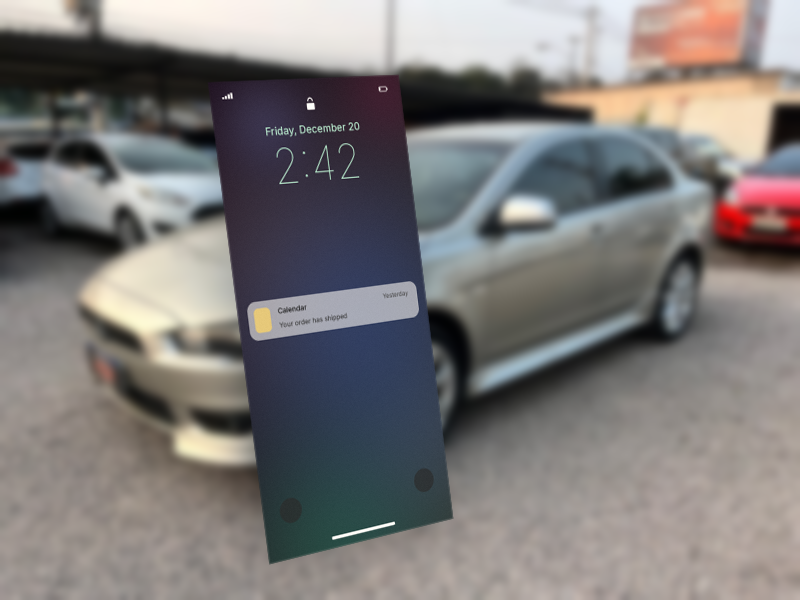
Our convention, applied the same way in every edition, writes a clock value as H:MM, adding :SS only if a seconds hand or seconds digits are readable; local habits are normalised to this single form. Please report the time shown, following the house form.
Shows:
2:42
